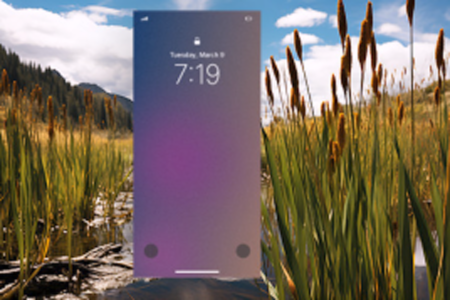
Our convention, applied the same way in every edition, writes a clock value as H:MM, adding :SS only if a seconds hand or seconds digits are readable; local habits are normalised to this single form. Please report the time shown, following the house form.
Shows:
7:19
